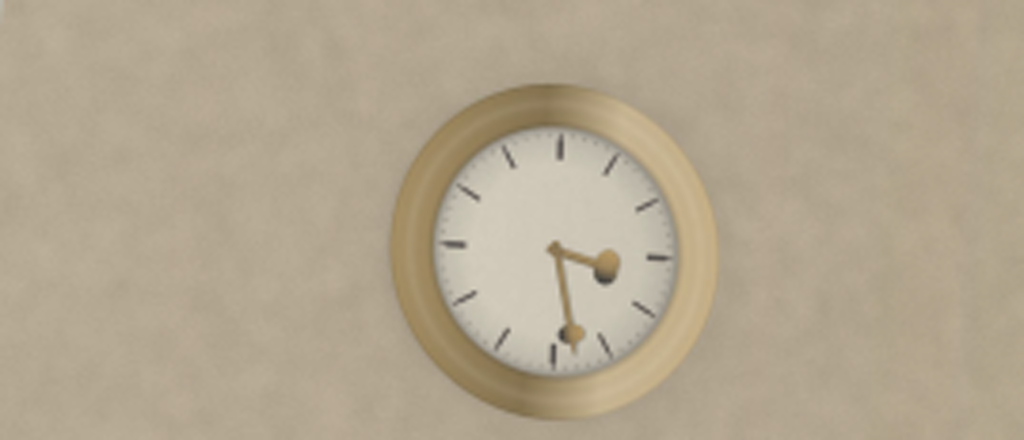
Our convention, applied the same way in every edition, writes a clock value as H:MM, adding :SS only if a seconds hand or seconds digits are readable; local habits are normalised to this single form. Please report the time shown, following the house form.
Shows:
3:28
